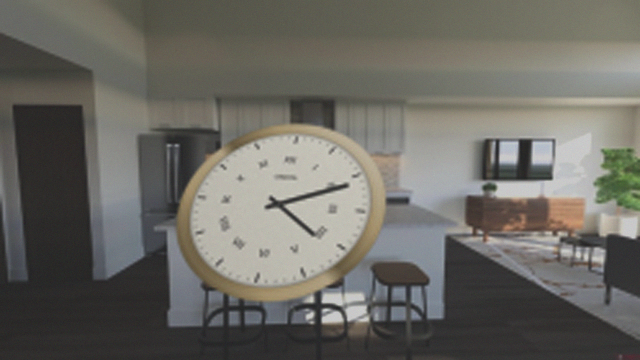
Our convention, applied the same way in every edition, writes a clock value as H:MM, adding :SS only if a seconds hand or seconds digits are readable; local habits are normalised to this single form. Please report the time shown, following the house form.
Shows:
4:11
